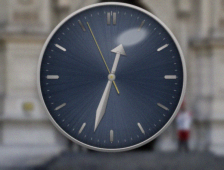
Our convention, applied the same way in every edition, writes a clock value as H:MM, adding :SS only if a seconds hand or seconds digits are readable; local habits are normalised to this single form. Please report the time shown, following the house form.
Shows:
12:32:56
